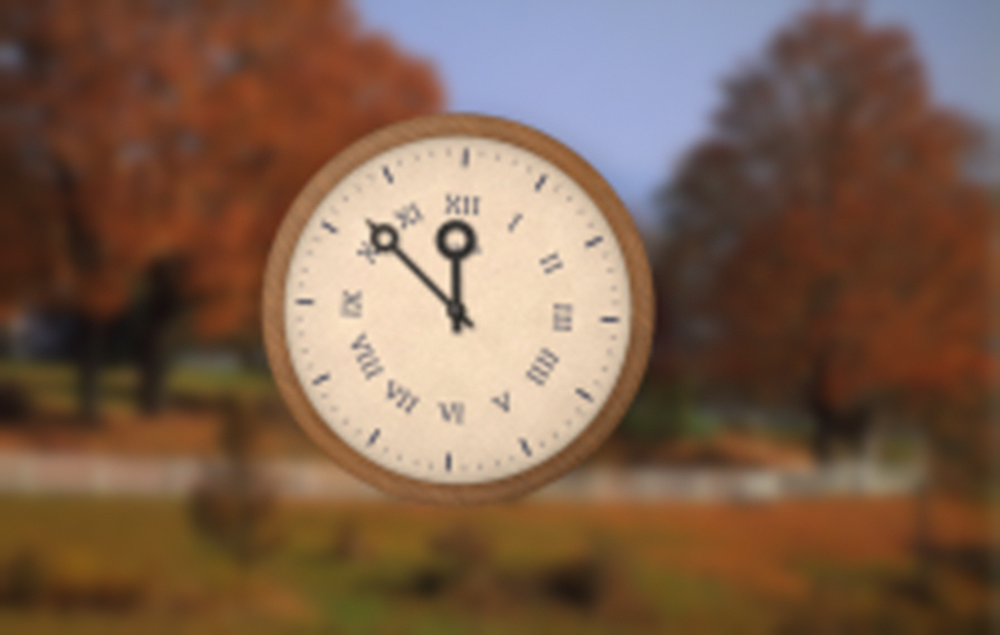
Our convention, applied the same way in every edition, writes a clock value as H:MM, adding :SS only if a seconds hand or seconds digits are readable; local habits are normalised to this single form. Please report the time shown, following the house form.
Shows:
11:52
